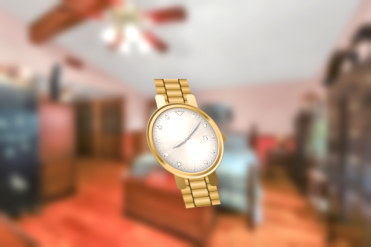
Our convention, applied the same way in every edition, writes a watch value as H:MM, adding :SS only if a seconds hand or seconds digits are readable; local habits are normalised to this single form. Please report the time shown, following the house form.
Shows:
8:08
